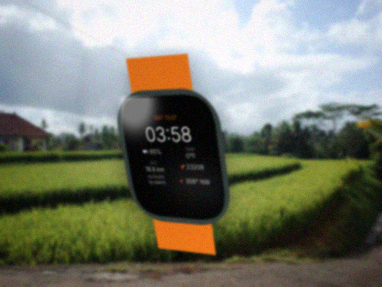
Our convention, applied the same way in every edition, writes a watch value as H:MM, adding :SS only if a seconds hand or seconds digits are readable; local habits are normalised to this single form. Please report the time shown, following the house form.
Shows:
3:58
